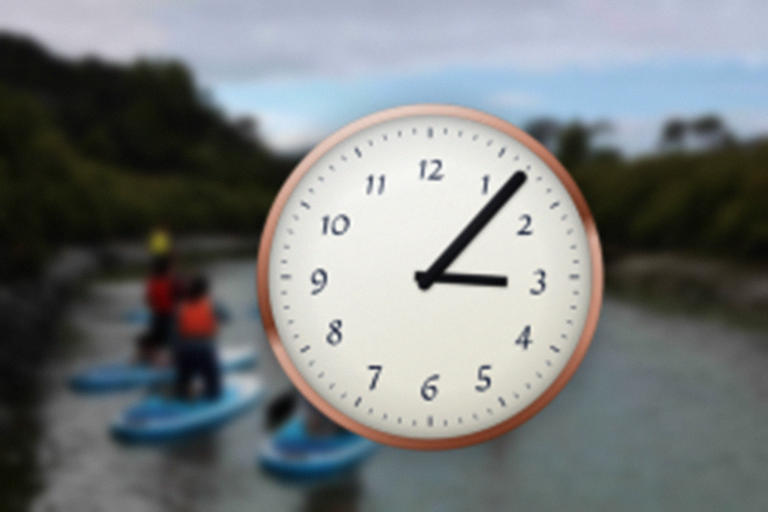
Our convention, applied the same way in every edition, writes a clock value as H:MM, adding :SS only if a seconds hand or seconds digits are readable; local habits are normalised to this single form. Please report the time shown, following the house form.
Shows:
3:07
